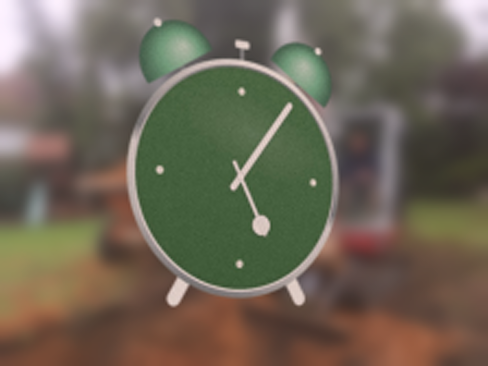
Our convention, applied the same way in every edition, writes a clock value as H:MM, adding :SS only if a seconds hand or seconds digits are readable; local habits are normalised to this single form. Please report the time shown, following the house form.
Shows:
5:06
